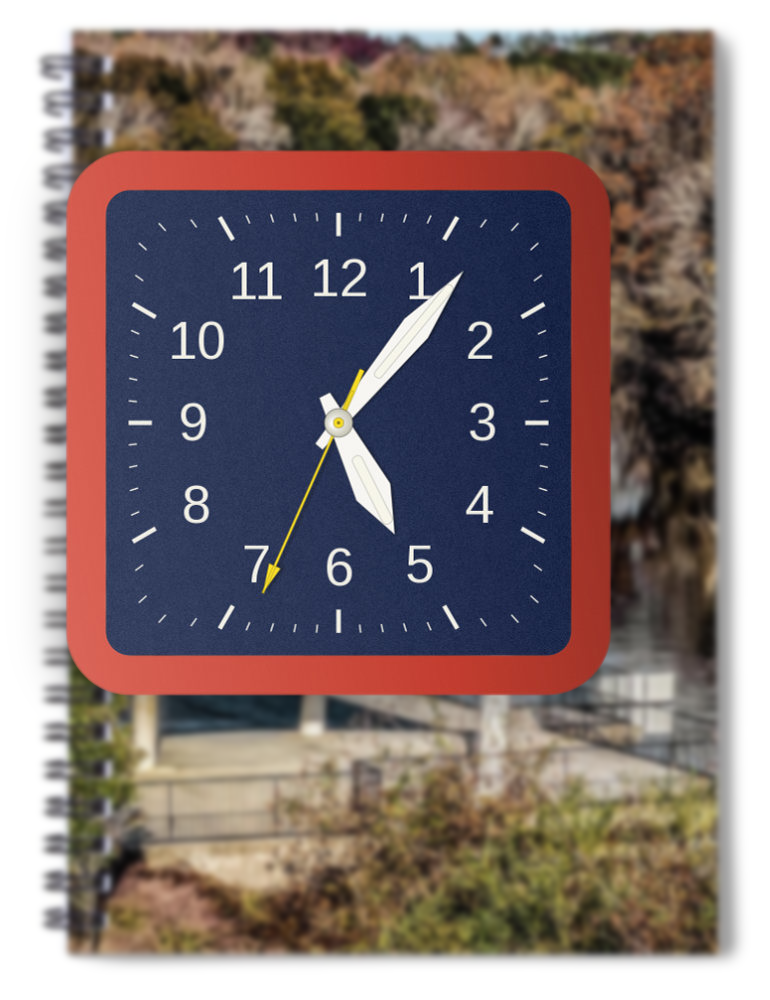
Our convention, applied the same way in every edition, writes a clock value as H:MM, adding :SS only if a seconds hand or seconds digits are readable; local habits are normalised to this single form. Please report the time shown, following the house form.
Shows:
5:06:34
